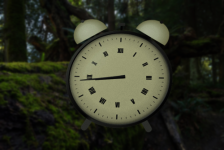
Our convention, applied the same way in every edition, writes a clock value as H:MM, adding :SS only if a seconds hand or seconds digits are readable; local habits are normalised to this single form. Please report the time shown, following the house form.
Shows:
8:44
